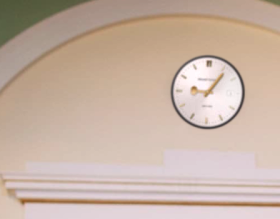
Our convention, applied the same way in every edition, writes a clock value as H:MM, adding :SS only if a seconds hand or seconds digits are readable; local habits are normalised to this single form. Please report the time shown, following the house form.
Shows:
9:06
